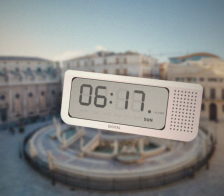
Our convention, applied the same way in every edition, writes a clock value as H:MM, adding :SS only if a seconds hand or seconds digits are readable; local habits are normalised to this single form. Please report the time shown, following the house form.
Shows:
6:17
